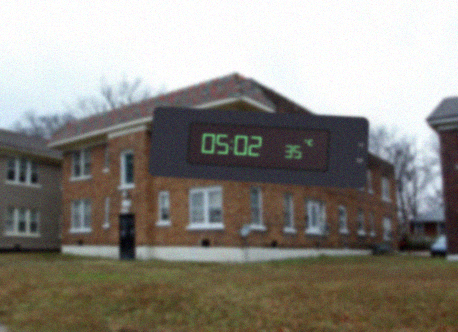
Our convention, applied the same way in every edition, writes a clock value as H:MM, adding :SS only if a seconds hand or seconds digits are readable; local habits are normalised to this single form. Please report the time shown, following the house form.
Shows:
5:02
